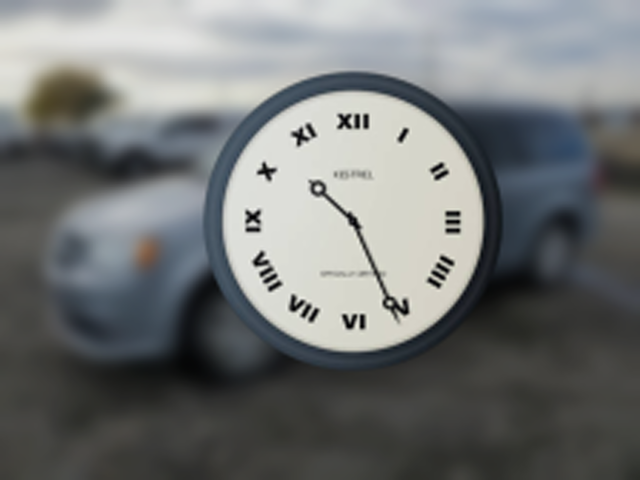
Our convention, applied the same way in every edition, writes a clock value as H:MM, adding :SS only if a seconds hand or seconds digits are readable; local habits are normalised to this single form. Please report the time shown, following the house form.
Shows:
10:26
